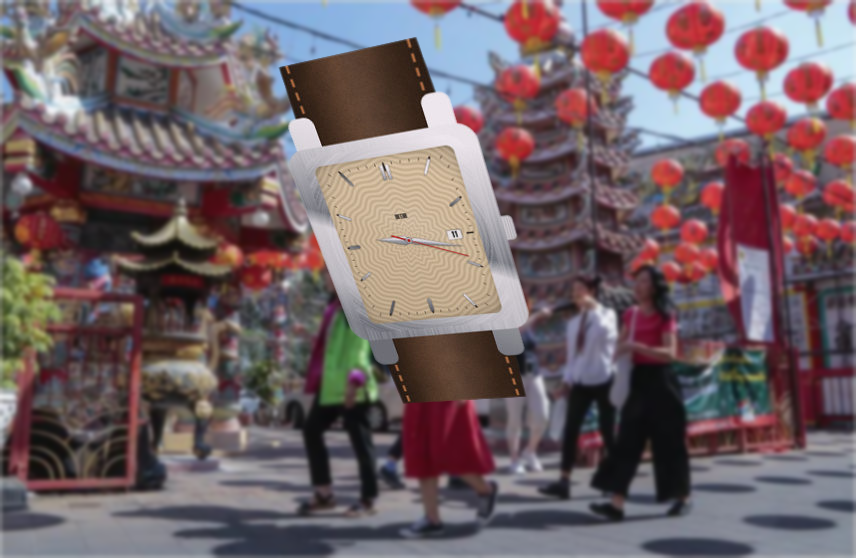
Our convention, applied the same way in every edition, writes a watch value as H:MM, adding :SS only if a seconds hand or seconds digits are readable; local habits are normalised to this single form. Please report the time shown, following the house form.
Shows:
9:17:19
